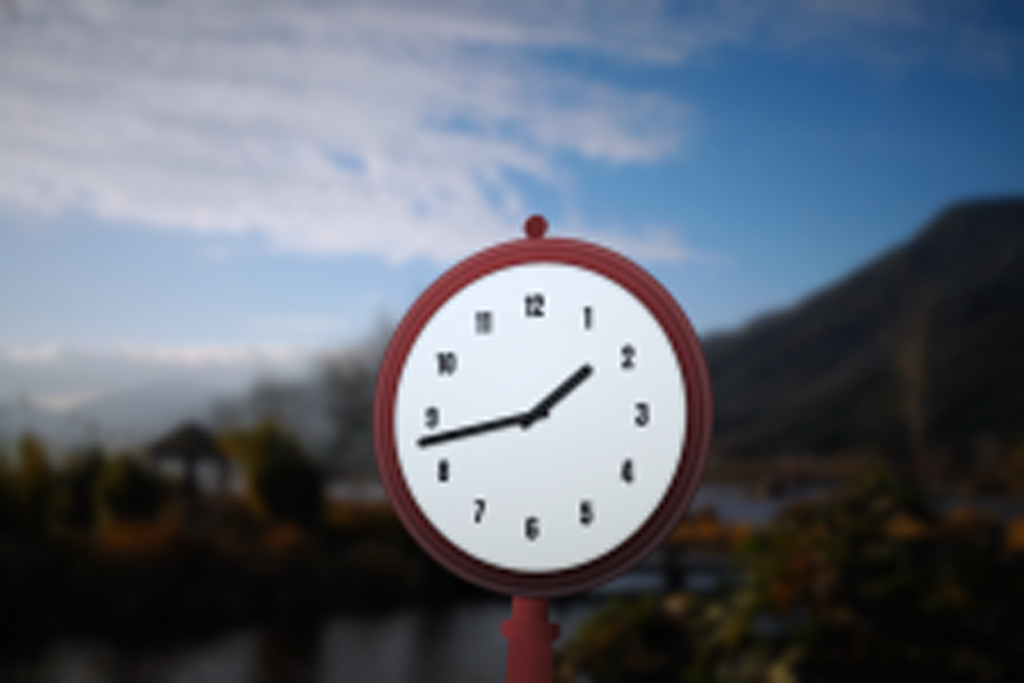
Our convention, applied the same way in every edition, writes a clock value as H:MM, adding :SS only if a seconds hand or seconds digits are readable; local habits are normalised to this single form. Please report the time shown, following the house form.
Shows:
1:43
